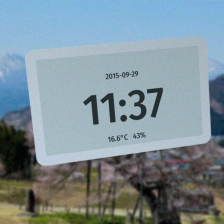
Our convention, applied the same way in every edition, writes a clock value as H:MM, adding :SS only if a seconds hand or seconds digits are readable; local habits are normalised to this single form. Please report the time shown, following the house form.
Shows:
11:37
